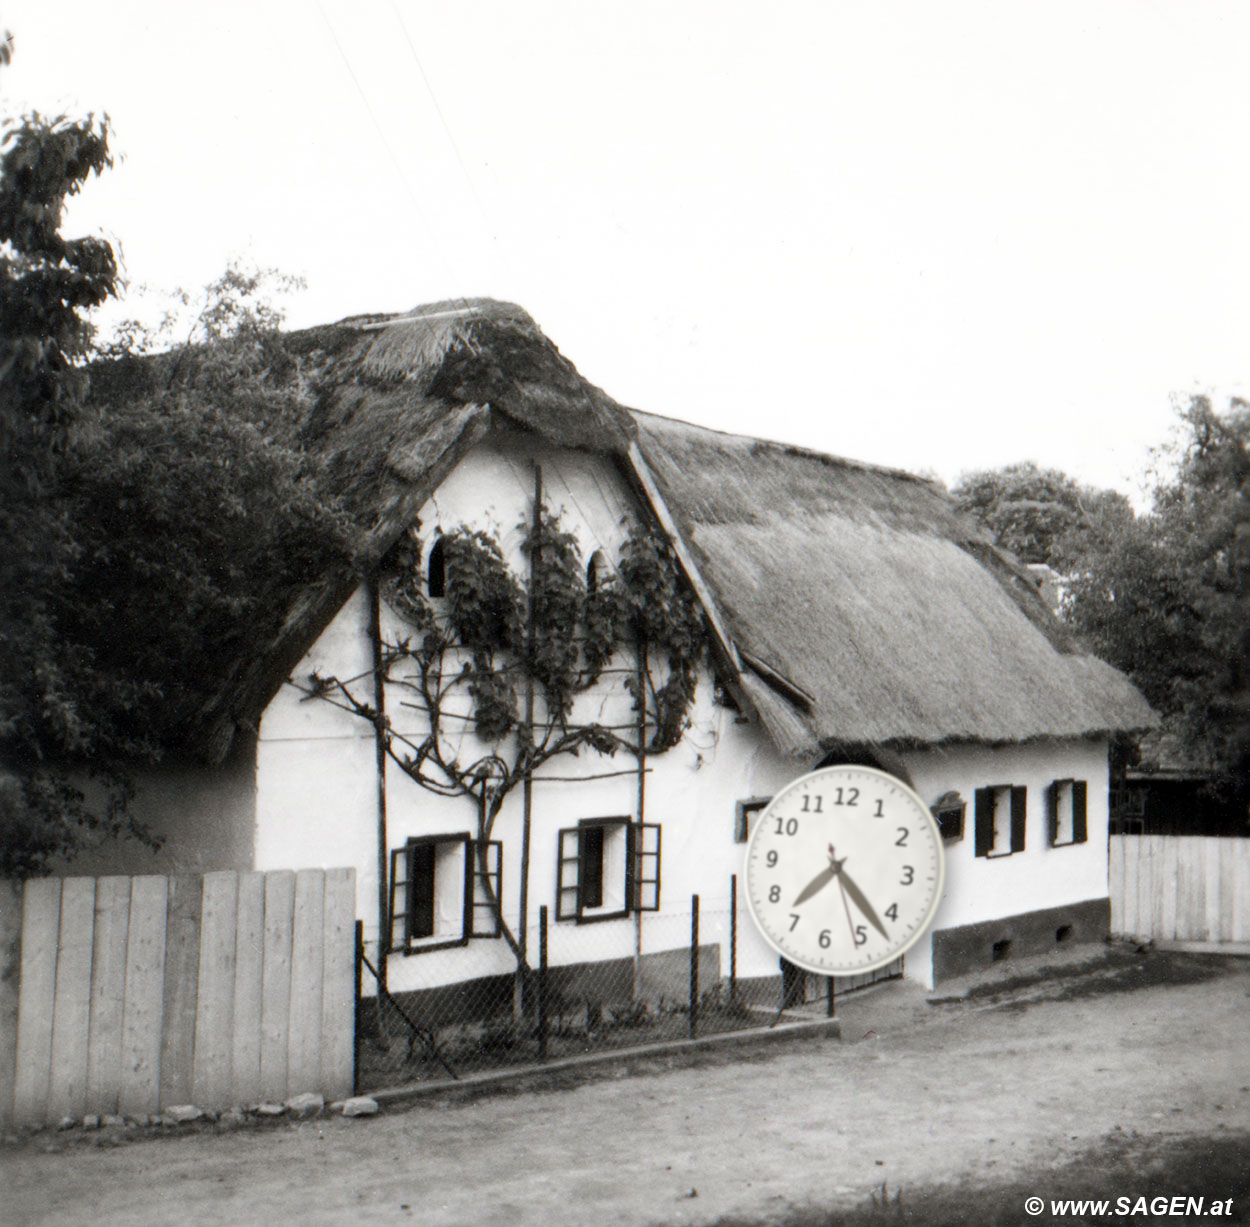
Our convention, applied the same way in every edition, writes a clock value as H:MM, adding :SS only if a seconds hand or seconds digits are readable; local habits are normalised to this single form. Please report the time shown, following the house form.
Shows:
7:22:26
